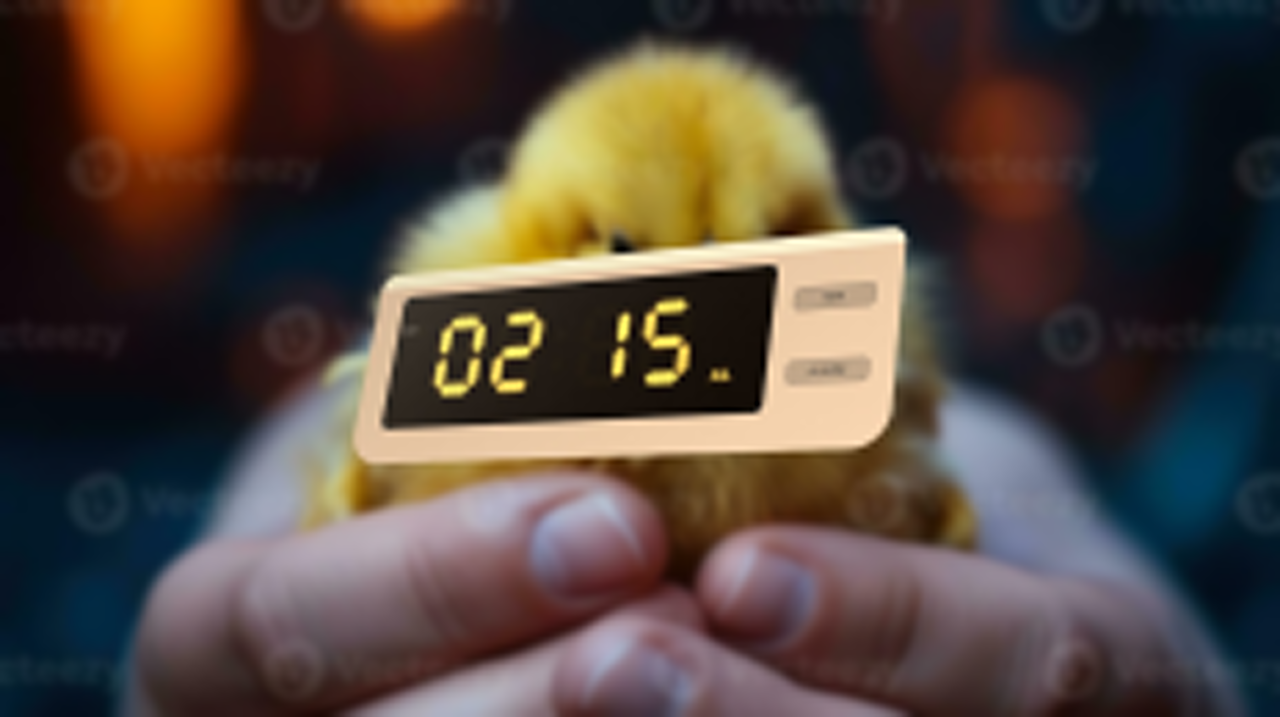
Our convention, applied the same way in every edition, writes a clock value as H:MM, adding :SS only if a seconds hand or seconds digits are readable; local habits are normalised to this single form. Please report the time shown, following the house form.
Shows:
2:15
